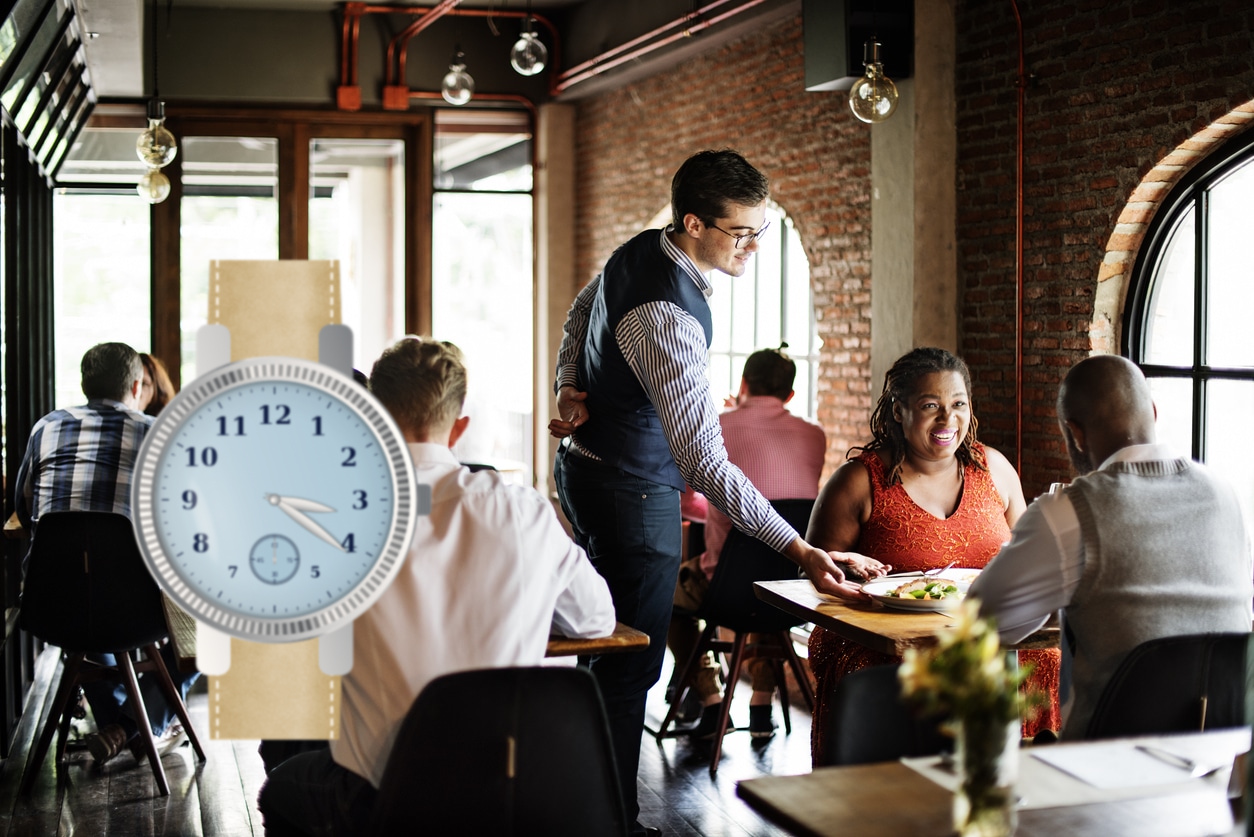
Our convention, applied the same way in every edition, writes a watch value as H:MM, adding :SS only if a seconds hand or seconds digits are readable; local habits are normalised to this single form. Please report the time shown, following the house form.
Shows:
3:21
